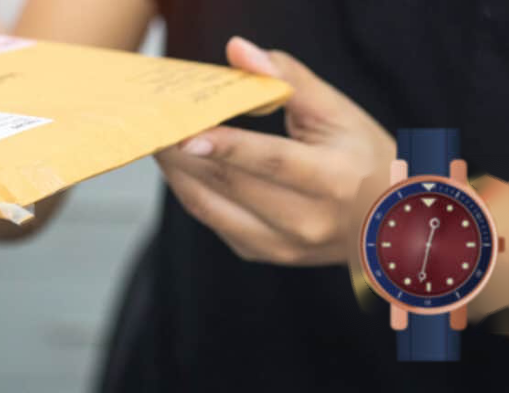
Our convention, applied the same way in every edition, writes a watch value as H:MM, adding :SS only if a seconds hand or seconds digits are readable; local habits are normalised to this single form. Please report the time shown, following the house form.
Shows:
12:32
